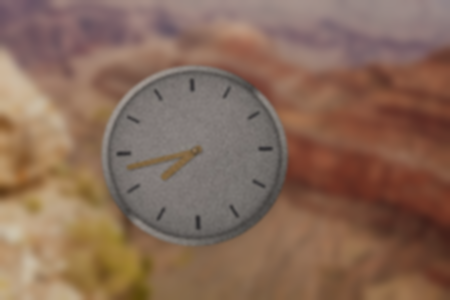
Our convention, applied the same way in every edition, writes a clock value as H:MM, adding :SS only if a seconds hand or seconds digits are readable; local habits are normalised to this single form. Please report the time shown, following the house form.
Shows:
7:43
